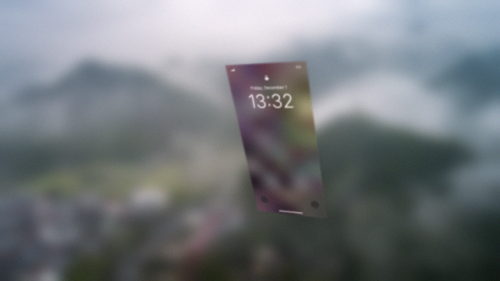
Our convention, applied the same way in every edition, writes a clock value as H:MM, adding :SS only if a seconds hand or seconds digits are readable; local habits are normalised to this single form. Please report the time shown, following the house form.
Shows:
13:32
